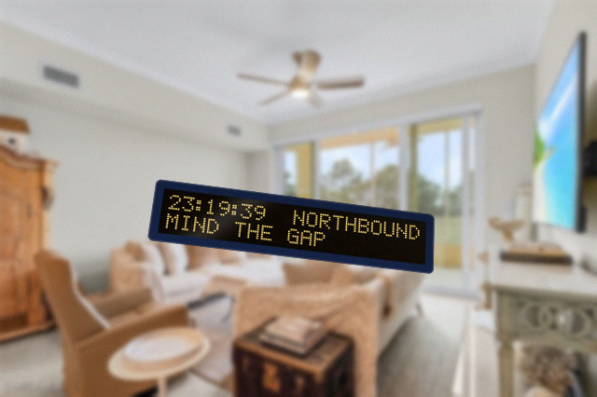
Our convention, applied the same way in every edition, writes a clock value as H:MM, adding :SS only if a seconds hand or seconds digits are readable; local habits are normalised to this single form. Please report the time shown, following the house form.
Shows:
23:19:39
